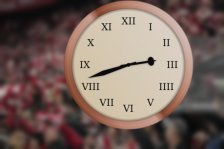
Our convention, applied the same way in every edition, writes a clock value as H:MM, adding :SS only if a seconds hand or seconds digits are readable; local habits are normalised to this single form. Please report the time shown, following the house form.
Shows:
2:42
